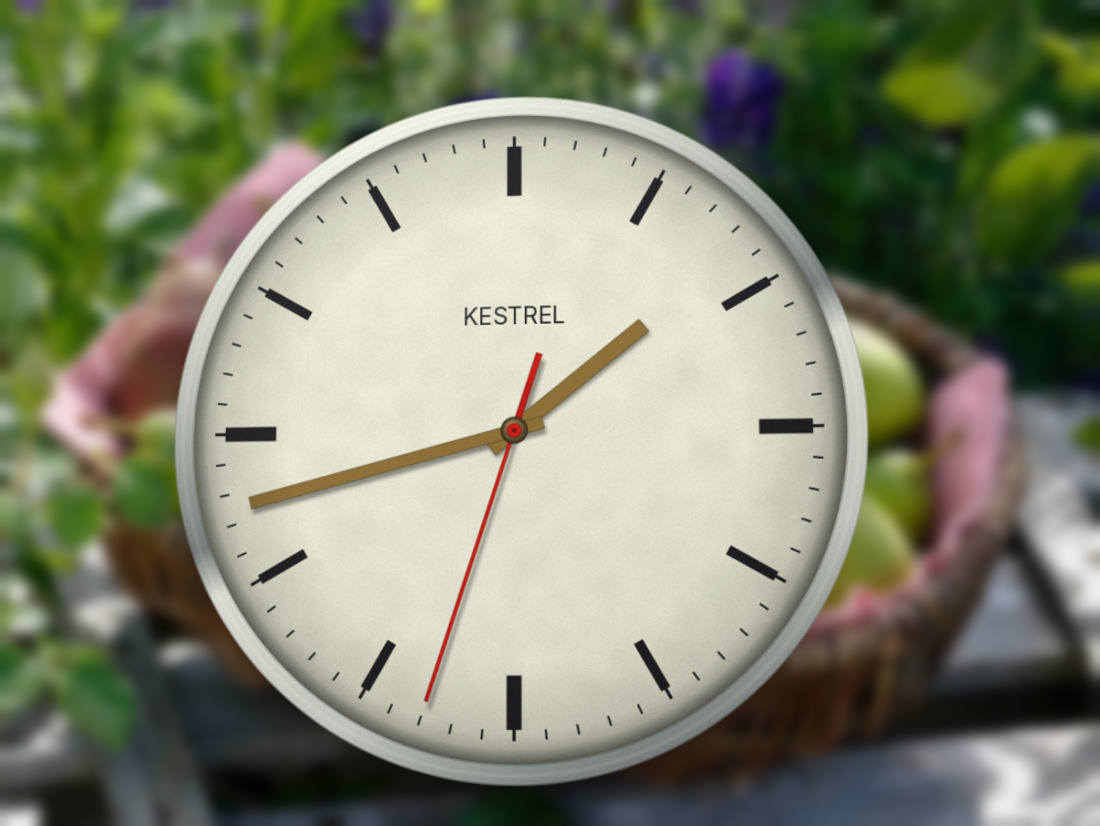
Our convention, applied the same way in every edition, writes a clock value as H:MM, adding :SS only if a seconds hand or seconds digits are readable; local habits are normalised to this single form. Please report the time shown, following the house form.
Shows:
1:42:33
